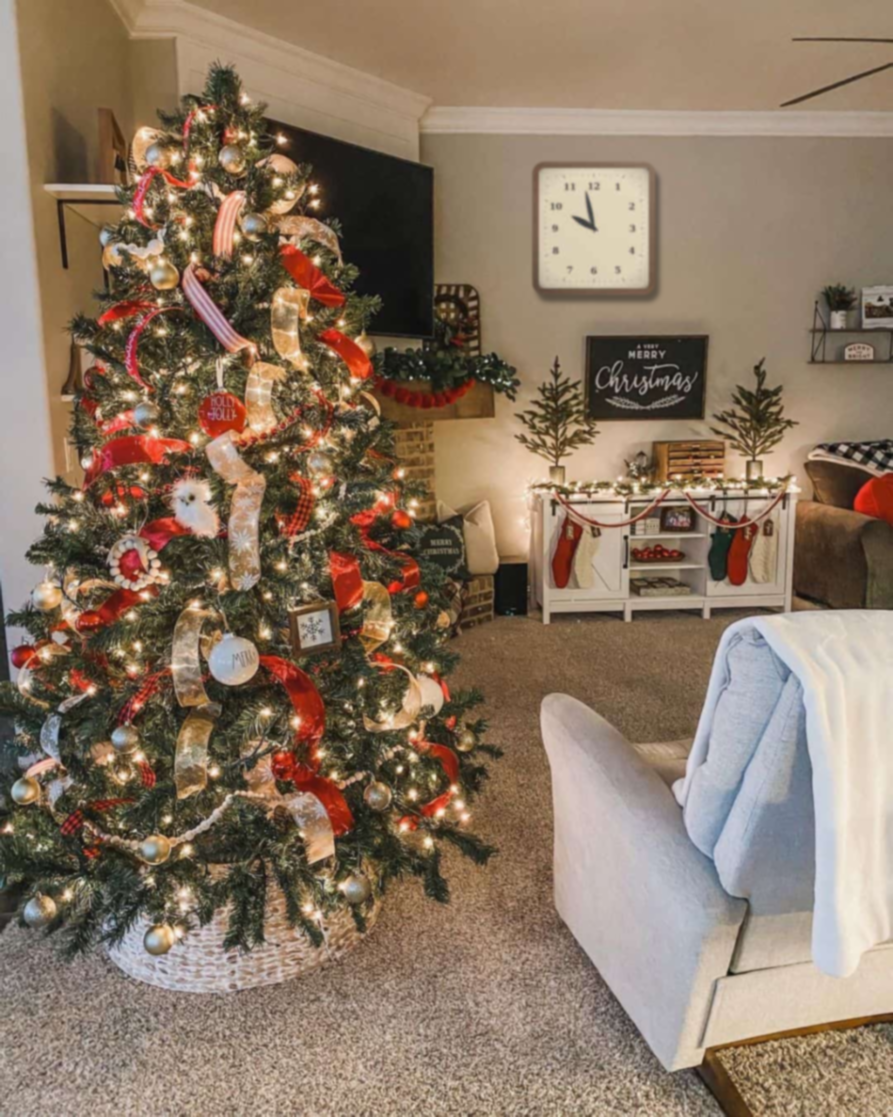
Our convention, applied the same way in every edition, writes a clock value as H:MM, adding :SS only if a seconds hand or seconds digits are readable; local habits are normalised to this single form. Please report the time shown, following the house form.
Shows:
9:58
